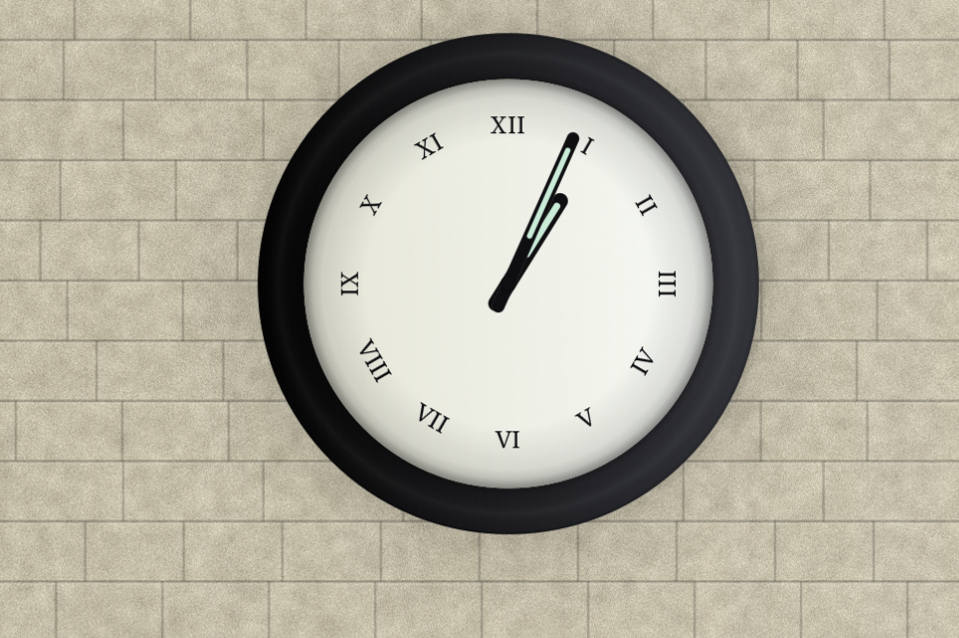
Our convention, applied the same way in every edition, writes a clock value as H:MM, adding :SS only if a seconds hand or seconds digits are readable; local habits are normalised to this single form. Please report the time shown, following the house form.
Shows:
1:04
